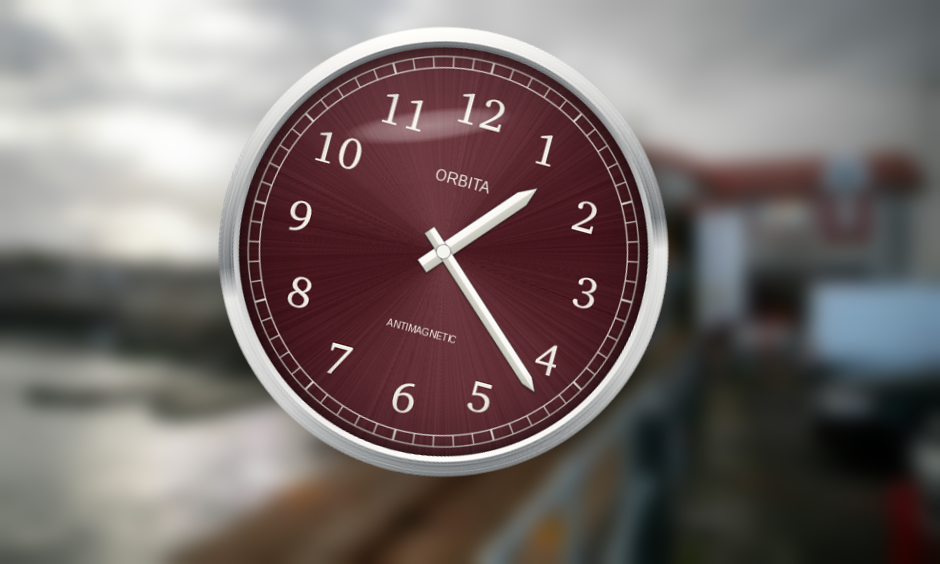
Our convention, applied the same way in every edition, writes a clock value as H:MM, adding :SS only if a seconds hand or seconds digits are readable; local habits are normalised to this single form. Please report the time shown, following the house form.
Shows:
1:22
